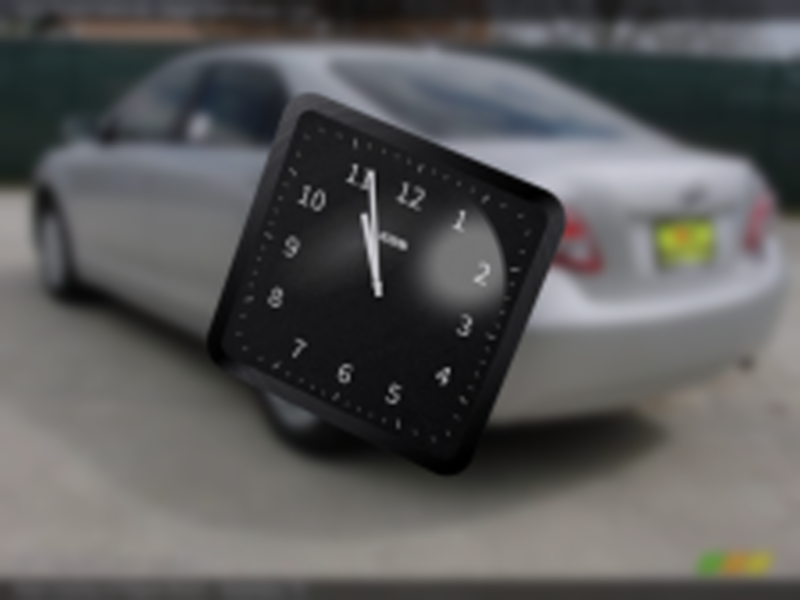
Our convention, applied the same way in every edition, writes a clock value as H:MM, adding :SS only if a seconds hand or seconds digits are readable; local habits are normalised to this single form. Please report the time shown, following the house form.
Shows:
10:56
